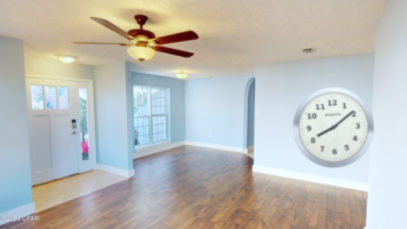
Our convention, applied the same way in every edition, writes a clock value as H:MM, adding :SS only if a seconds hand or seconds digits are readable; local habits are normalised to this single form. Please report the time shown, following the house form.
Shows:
8:09
